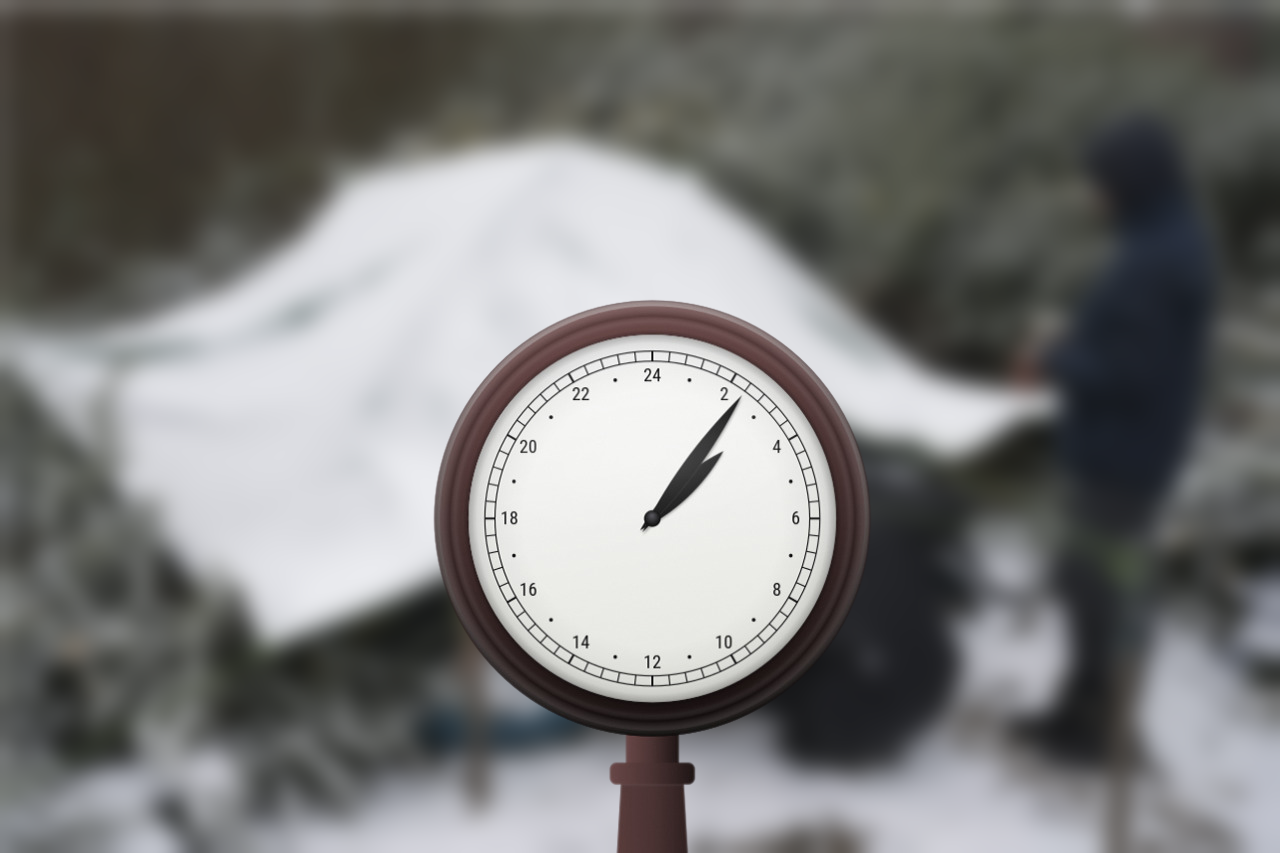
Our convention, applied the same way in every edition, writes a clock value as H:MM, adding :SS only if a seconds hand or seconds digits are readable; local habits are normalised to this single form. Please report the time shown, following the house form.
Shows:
3:06
